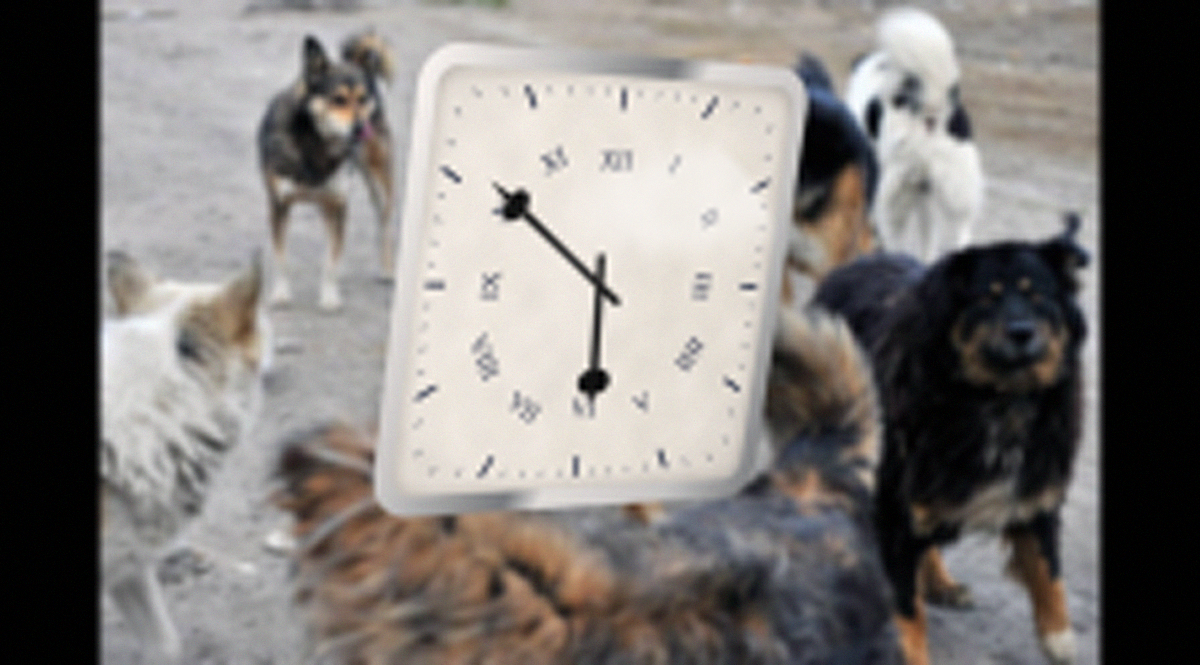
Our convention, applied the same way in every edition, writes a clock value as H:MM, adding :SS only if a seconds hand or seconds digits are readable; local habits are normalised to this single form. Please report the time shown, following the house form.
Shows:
5:51
